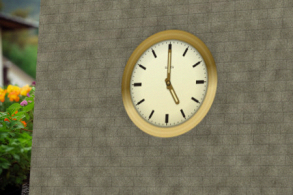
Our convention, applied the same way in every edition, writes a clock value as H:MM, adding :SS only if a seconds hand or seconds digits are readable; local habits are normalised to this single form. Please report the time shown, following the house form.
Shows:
5:00
